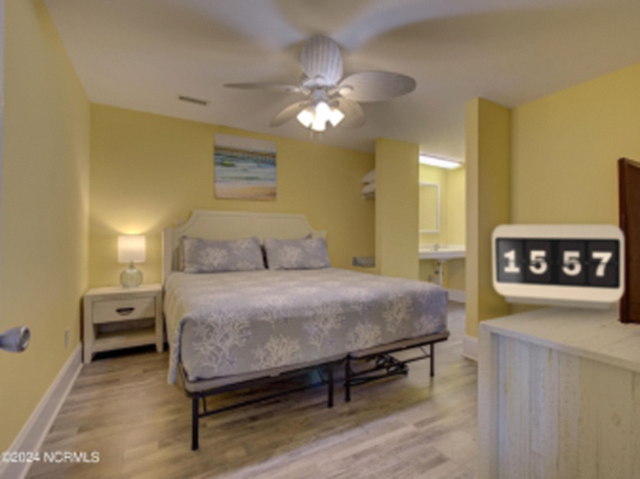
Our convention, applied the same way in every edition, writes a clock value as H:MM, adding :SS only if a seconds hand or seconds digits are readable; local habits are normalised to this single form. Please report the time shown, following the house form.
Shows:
15:57
